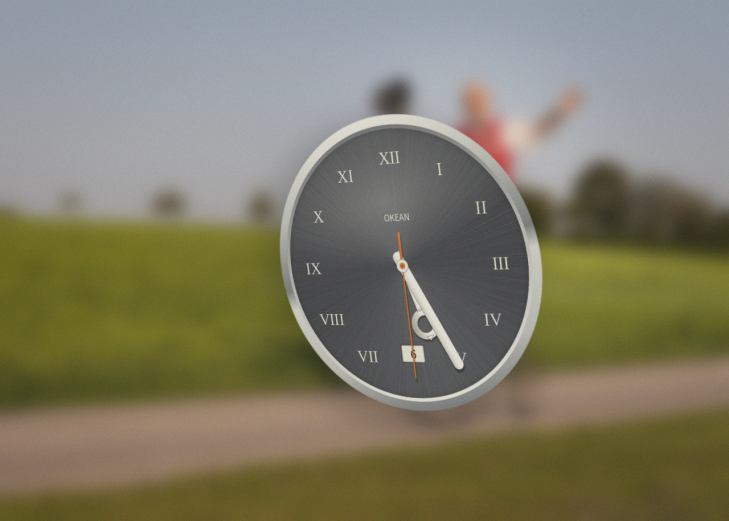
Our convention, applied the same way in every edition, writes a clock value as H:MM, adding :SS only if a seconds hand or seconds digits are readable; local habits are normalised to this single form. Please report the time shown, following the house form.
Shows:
5:25:30
